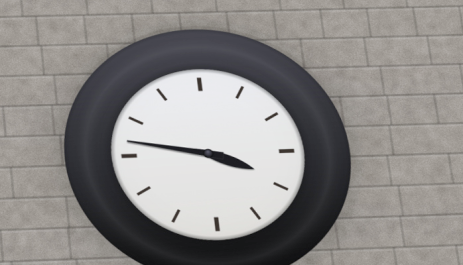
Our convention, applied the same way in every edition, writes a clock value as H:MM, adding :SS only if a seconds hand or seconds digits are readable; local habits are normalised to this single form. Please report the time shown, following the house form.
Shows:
3:47
